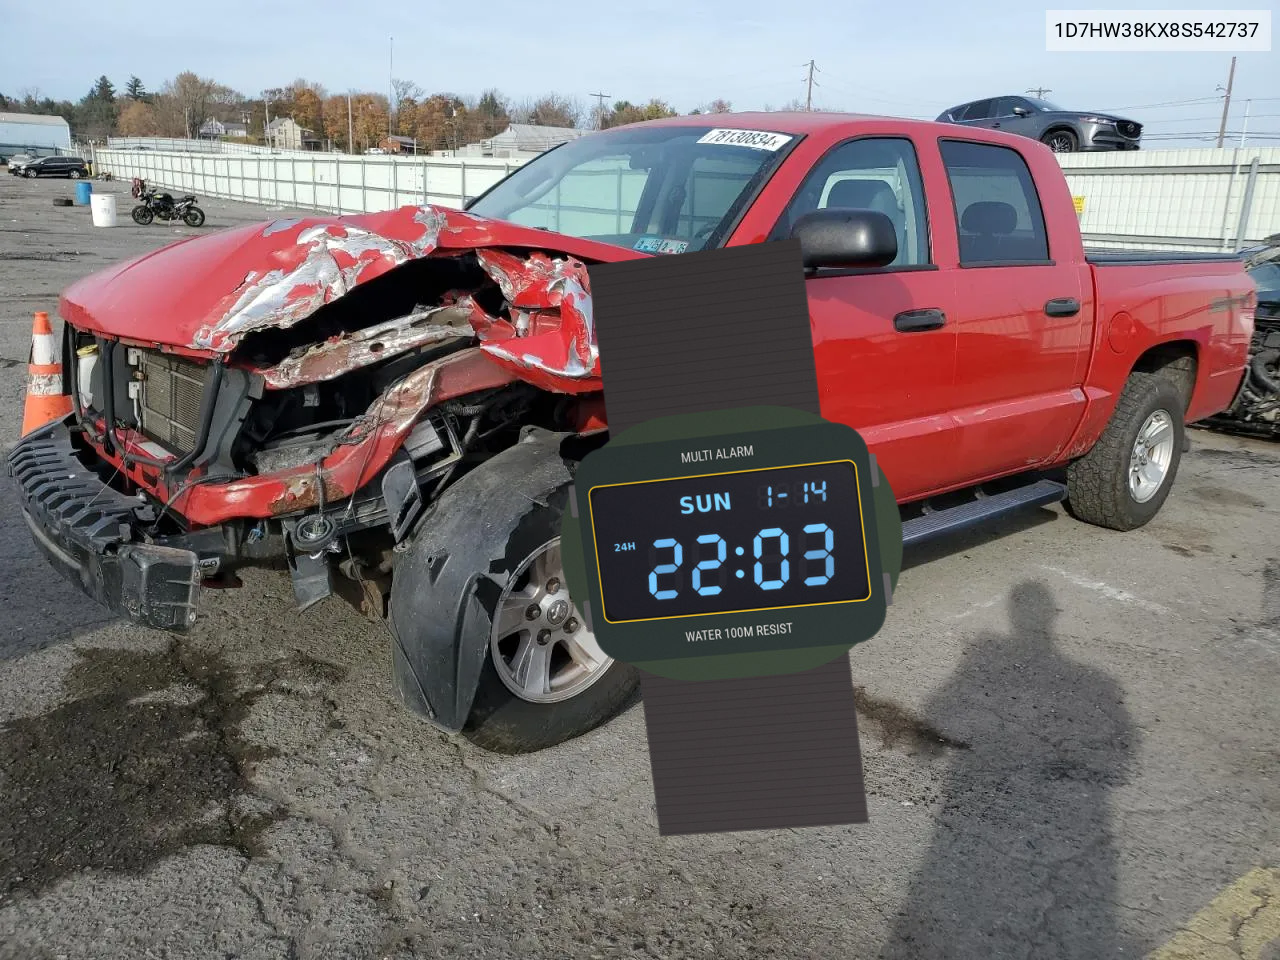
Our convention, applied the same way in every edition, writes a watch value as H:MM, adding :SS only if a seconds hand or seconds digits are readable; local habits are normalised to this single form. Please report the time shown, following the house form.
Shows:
22:03
